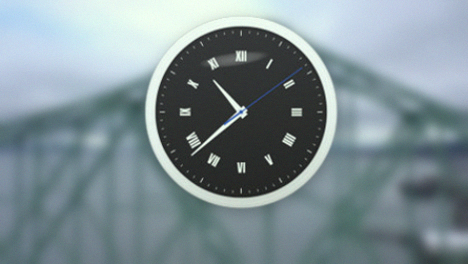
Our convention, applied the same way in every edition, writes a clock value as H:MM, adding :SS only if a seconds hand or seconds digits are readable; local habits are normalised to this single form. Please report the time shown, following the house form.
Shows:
10:38:09
